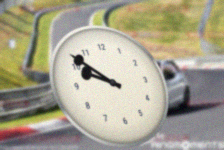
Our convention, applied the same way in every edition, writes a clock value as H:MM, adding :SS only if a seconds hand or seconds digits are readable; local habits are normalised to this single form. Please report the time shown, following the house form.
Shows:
9:52
